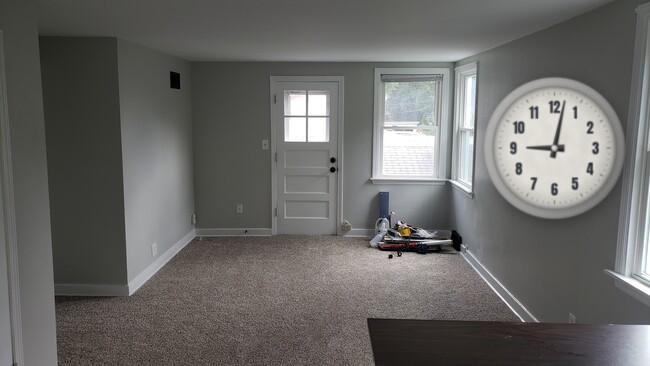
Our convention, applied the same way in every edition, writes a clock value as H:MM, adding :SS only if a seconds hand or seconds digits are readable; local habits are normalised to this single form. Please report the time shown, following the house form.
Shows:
9:02
